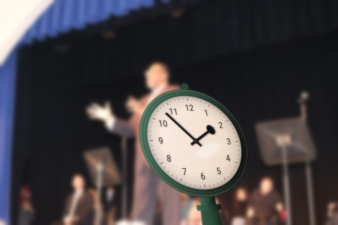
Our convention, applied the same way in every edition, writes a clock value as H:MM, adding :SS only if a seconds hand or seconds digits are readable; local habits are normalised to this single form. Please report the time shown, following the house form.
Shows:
1:53
